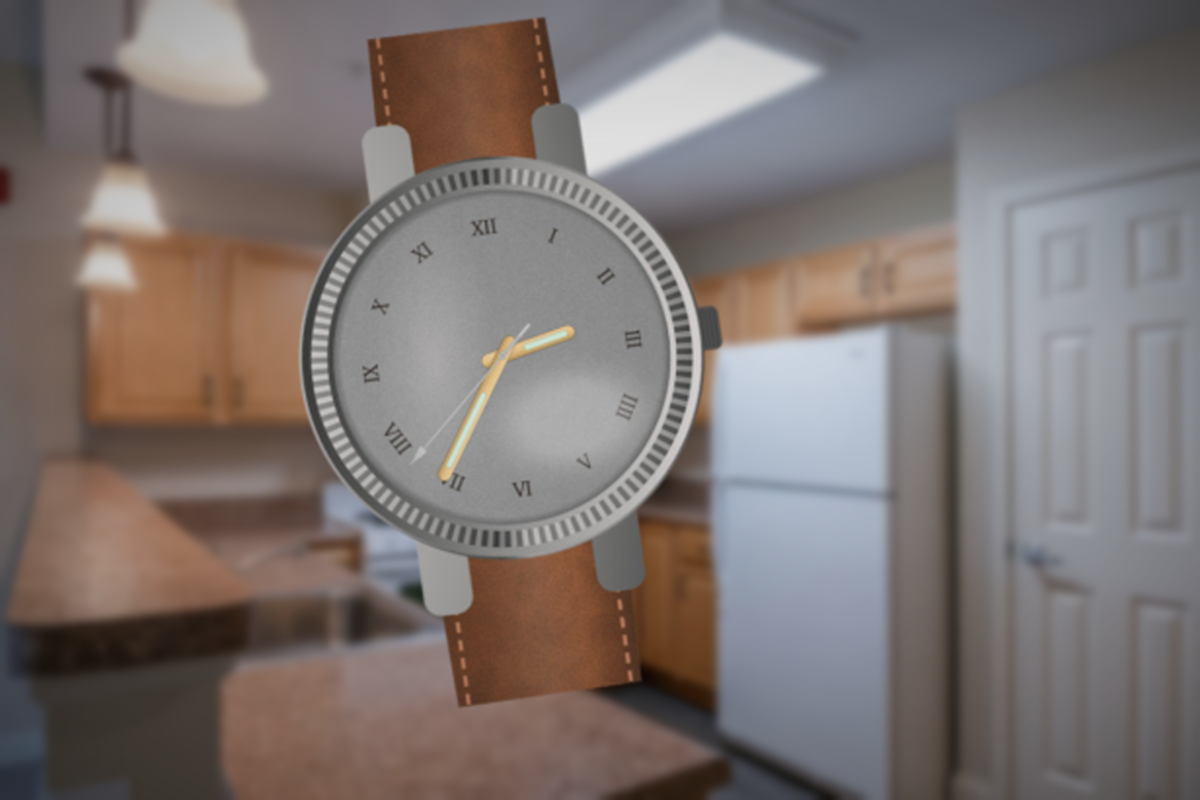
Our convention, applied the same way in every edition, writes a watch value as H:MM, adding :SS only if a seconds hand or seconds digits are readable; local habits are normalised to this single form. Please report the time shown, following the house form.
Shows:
2:35:38
